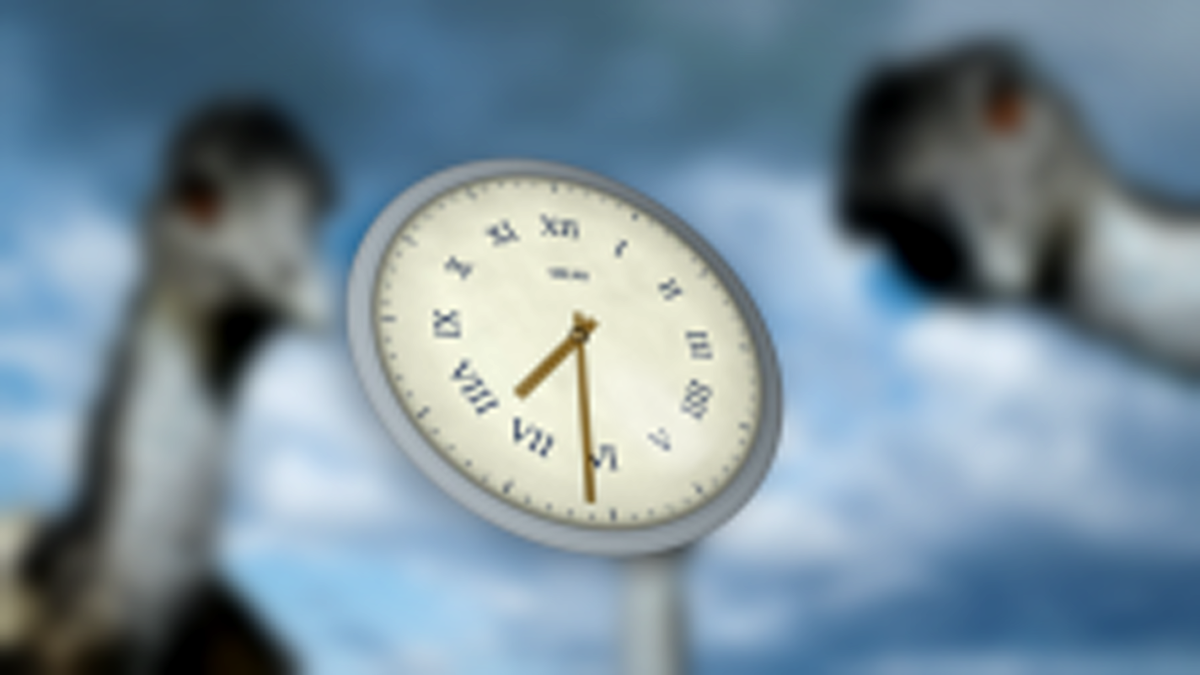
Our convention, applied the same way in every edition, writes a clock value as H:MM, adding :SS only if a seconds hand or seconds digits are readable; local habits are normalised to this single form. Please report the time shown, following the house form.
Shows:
7:31
